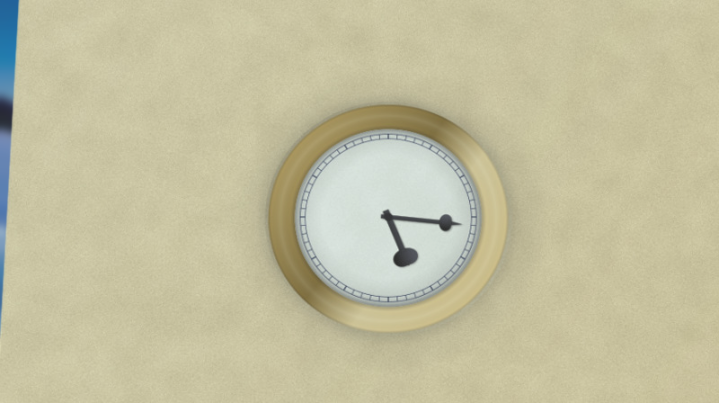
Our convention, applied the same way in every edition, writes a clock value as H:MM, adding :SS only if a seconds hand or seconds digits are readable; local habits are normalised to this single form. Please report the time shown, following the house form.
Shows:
5:16
